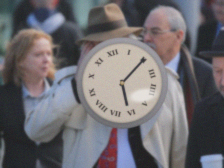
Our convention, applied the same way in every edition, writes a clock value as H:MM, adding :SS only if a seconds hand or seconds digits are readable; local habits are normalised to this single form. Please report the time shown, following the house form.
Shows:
6:10
